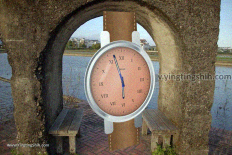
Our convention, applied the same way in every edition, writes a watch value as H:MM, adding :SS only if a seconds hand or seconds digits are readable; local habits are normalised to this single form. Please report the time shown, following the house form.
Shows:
5:57
